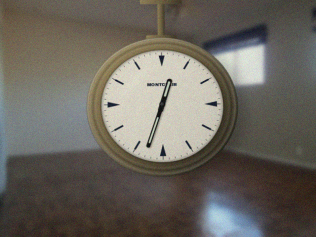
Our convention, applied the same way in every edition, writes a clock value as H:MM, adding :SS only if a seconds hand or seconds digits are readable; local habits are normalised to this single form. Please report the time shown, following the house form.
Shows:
12:33
